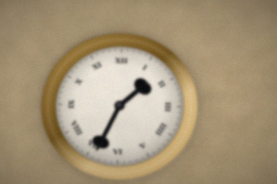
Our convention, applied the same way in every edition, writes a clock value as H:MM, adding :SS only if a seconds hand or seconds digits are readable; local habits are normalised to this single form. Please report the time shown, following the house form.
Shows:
1:34
